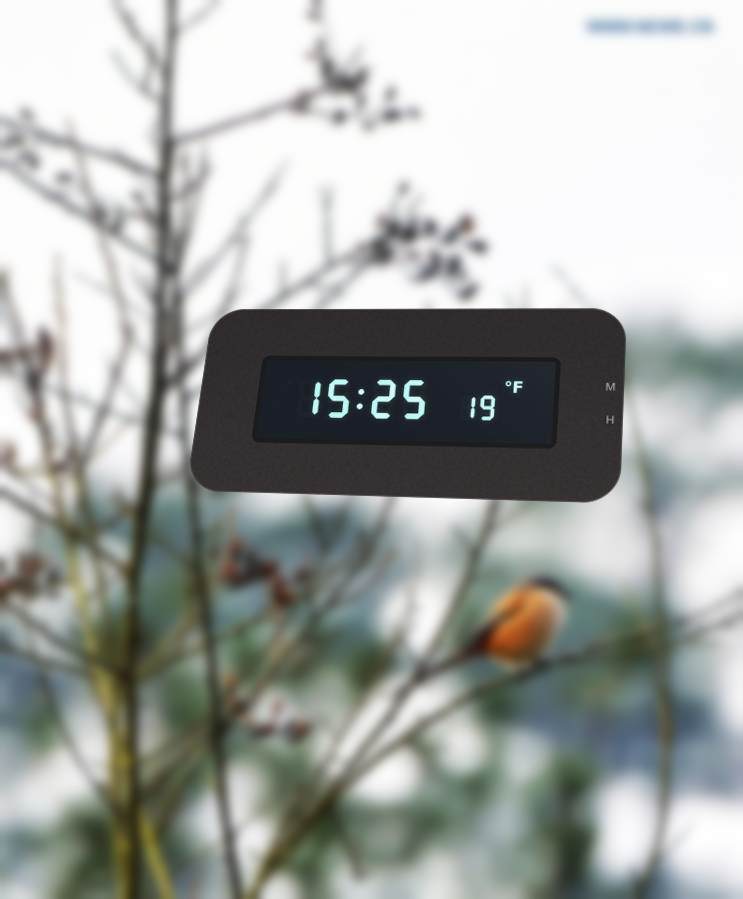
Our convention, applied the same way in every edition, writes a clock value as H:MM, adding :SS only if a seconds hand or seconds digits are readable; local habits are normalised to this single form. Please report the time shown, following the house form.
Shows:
15:25
